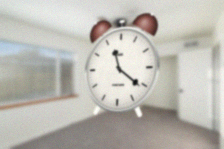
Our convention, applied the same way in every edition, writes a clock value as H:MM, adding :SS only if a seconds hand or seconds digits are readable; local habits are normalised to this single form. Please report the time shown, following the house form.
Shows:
11:21
